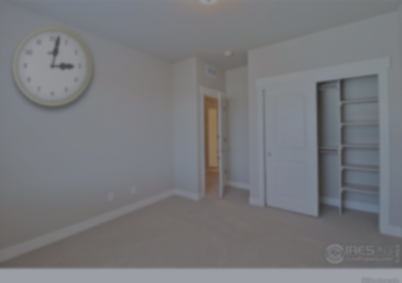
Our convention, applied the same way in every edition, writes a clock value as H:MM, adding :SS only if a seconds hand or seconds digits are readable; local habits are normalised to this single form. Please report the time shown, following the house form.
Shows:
3:02
